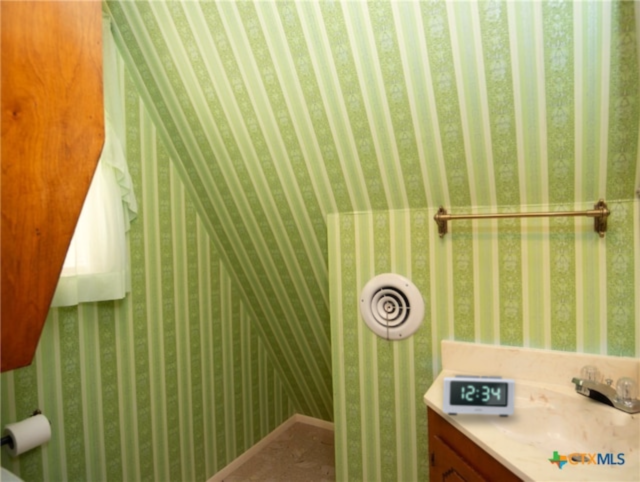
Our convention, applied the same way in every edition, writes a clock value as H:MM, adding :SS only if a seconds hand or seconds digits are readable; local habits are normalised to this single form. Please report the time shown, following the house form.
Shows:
12:34
